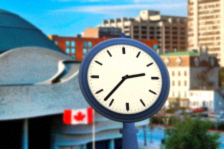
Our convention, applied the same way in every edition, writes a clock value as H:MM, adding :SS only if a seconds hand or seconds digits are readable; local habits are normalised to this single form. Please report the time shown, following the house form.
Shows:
2:37
